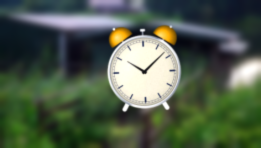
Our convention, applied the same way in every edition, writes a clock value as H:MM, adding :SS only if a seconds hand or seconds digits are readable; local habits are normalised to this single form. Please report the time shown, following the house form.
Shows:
10:08
